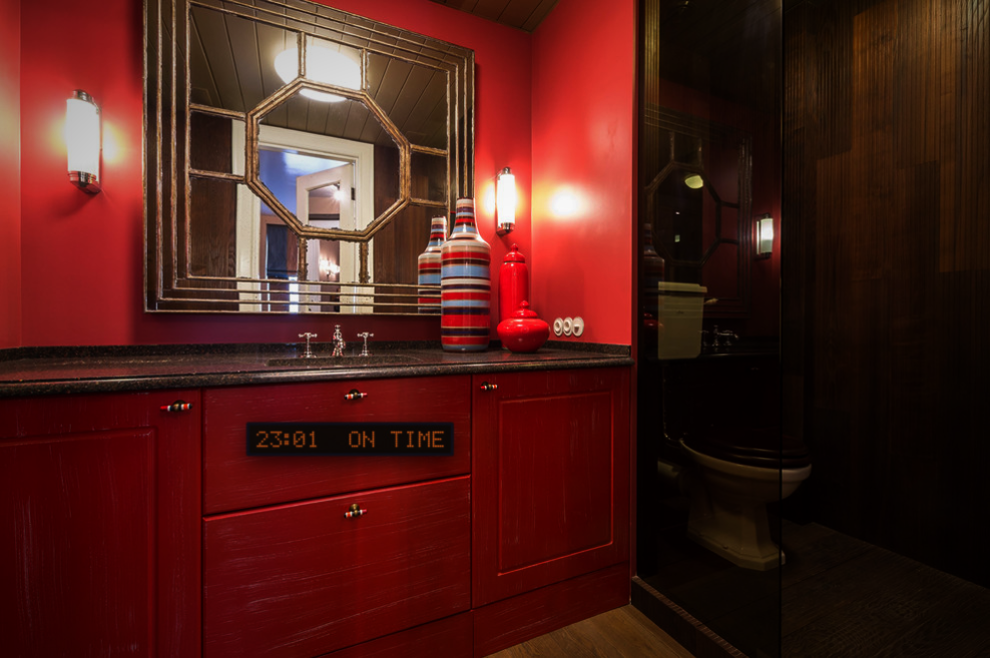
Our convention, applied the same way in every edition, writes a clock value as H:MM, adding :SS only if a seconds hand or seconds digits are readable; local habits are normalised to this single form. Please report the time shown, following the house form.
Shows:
23:01
